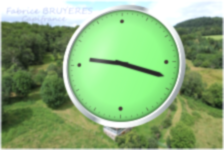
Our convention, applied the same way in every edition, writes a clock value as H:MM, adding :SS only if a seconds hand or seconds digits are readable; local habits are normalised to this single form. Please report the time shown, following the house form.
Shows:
9:18
